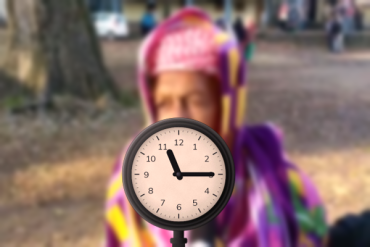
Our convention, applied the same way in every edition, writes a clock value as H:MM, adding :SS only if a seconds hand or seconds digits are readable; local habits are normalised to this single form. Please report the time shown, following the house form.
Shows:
11:15
